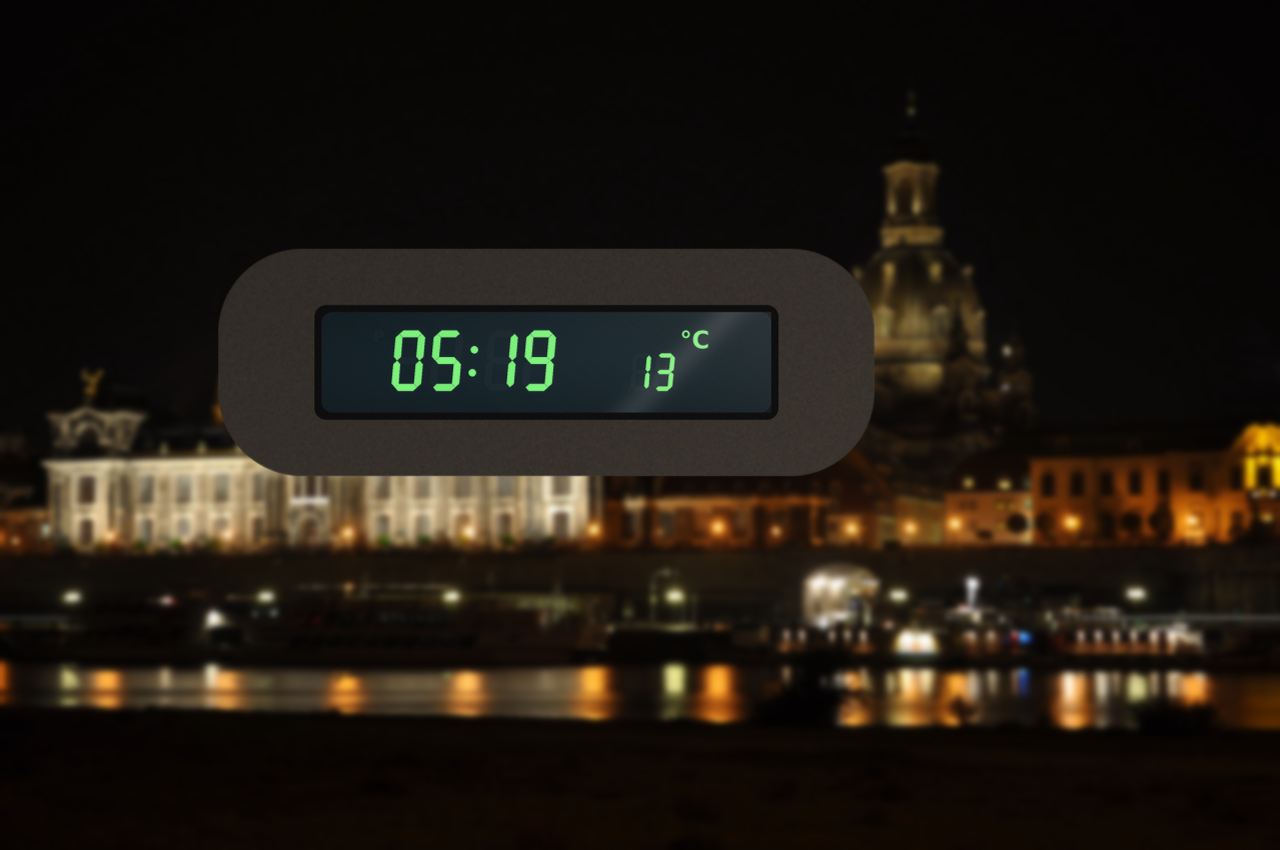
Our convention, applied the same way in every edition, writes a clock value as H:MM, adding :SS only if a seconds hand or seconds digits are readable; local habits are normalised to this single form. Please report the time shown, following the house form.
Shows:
5:19
